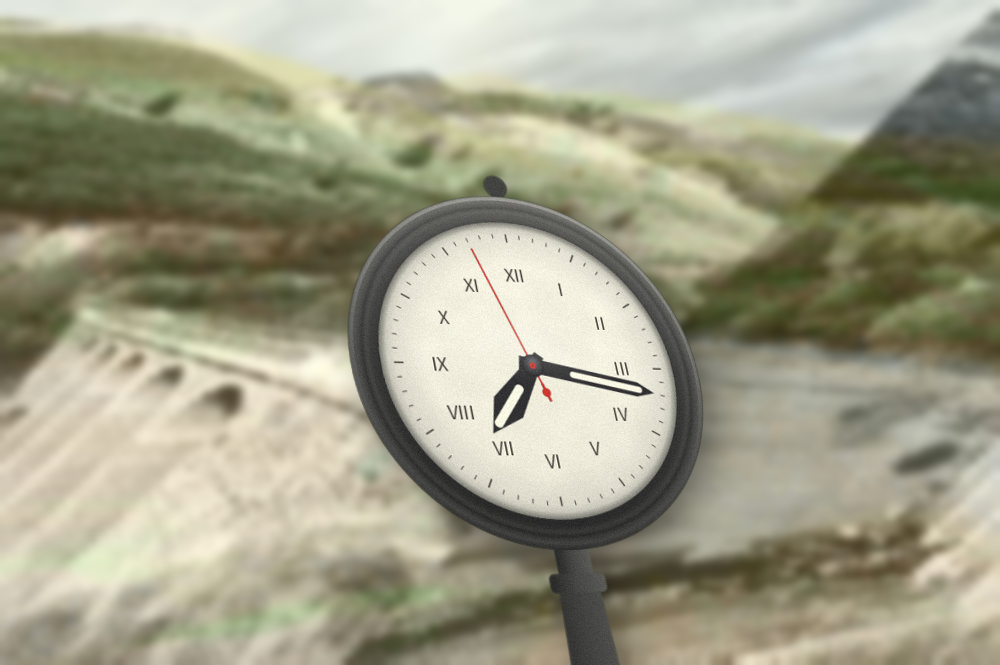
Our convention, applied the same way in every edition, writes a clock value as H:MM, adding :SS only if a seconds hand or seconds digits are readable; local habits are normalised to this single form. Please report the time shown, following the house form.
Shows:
7:16:57
